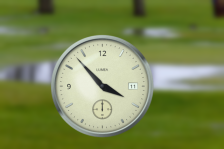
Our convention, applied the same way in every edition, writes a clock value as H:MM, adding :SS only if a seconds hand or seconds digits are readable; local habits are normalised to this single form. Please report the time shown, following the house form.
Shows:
3:53
